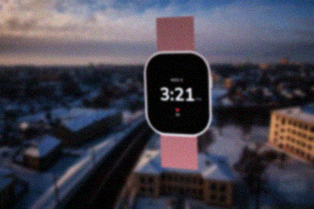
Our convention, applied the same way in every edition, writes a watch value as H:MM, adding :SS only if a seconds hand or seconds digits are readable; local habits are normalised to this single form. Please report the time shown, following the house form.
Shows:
3:21
